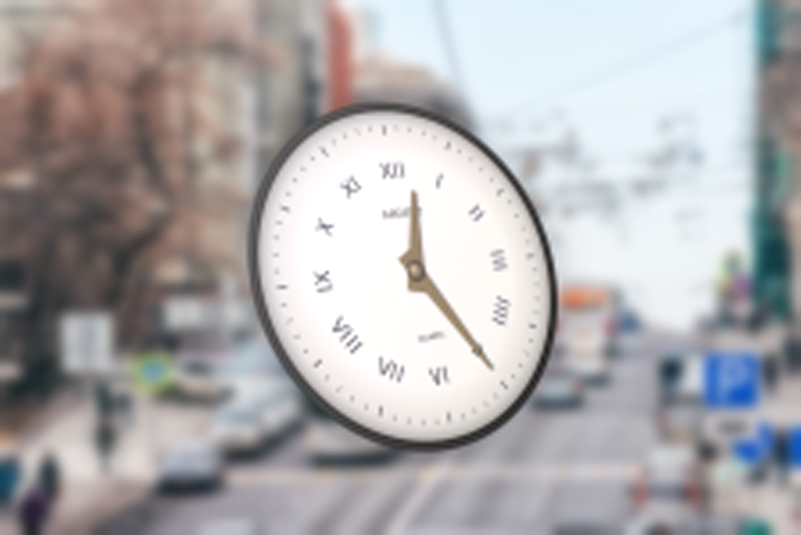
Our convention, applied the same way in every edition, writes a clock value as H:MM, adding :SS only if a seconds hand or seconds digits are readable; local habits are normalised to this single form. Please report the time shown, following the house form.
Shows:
12:25
